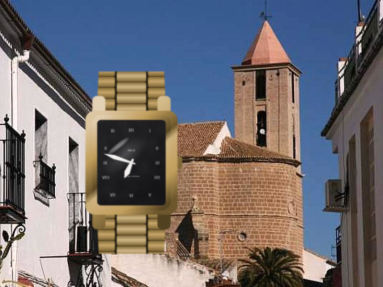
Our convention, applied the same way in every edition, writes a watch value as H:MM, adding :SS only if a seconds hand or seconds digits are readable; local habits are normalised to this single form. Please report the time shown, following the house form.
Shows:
6:48
